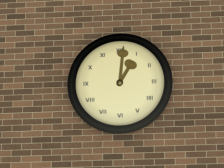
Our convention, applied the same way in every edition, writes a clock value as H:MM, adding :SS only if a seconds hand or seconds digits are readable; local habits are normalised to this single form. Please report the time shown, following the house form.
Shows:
1:01
